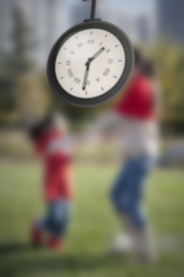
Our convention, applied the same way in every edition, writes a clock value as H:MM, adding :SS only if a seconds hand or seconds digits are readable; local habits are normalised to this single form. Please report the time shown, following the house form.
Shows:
1:31
